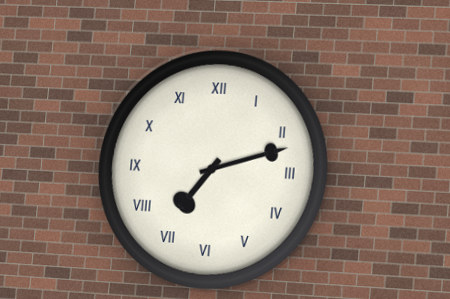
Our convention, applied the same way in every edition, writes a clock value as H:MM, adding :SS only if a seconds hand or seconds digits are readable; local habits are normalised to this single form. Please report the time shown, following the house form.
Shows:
7:12
